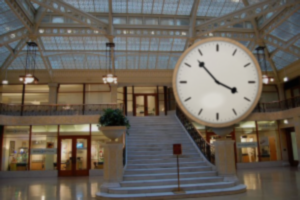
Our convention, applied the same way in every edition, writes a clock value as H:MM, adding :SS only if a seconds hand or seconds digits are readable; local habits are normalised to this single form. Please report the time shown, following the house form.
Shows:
3:53
